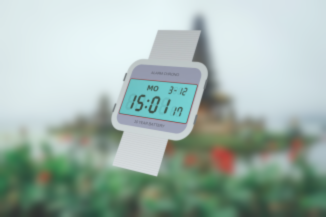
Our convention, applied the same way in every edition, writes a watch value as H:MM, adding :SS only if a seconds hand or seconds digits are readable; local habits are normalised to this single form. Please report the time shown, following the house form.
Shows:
15:01:17
